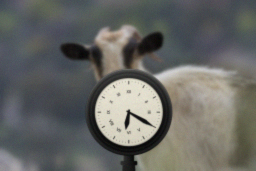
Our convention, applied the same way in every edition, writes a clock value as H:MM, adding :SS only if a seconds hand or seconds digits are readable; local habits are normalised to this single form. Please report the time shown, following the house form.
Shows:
6:20
